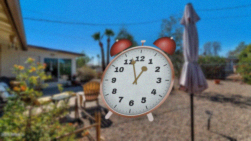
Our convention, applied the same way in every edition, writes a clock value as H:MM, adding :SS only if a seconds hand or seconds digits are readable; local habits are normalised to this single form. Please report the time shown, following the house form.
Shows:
12:57
